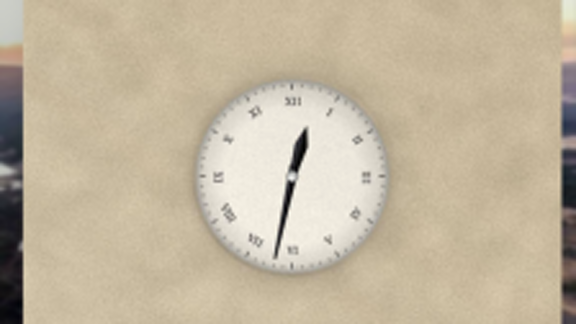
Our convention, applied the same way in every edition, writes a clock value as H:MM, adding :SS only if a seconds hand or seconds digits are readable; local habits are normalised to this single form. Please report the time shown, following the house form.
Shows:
12:32
